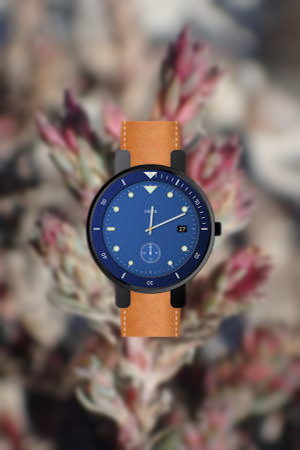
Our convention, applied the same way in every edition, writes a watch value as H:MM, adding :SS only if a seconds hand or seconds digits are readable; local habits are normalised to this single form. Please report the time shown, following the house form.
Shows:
12:11
